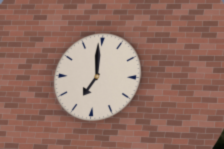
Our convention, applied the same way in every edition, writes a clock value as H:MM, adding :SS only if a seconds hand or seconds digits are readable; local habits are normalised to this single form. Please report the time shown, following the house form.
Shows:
6:59
